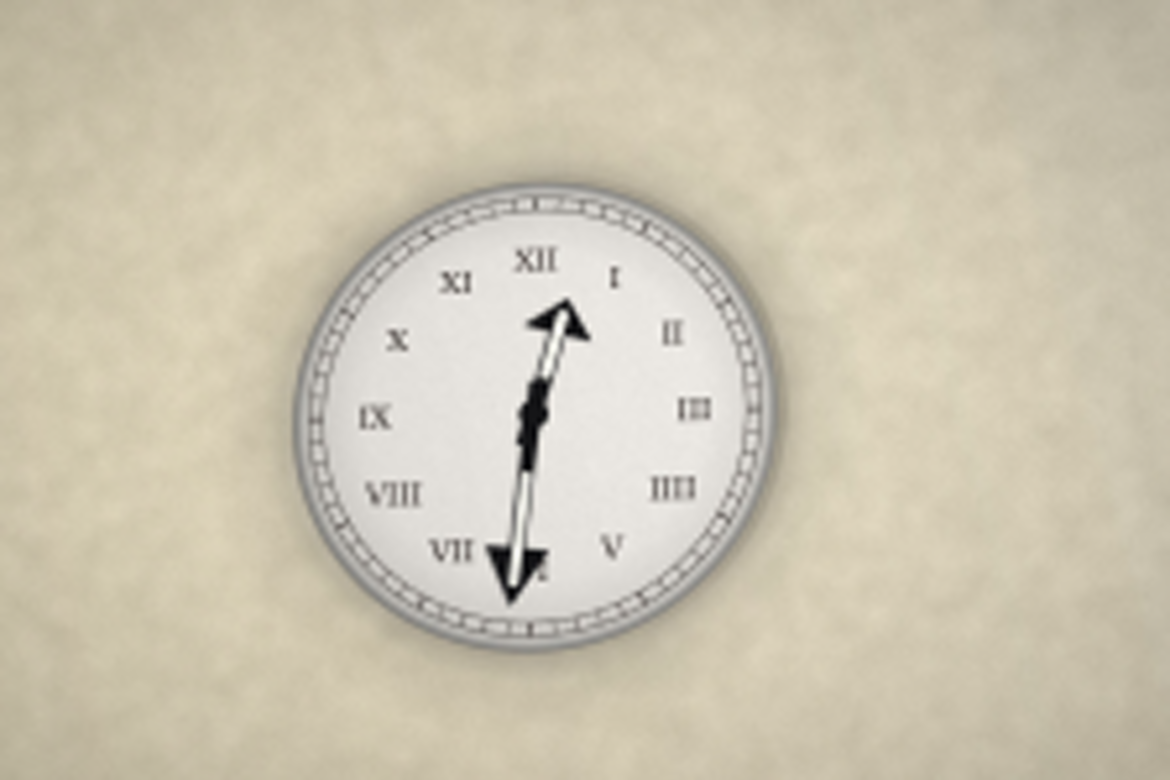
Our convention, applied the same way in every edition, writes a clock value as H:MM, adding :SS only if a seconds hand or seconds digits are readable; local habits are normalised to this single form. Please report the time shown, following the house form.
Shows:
12:31
